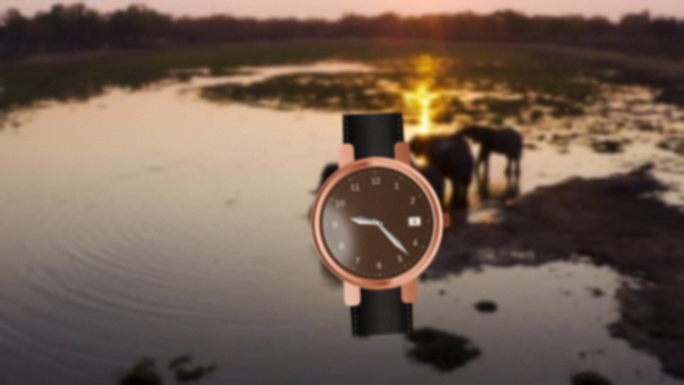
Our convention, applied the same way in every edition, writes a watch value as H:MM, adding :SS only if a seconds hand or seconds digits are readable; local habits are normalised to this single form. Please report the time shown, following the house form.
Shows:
9:23
